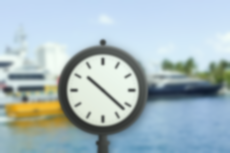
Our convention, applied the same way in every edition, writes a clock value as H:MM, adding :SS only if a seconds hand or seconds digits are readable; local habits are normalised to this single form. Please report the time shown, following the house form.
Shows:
10:22
